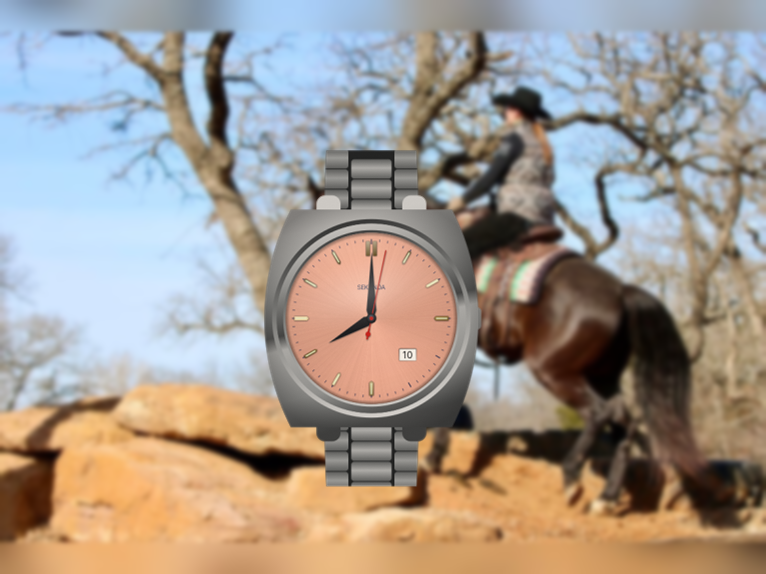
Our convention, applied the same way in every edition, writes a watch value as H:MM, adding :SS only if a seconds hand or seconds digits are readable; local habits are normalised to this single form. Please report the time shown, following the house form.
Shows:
8:00:02
